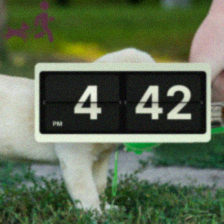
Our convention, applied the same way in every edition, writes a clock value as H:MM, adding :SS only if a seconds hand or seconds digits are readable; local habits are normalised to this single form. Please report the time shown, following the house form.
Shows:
4:42
